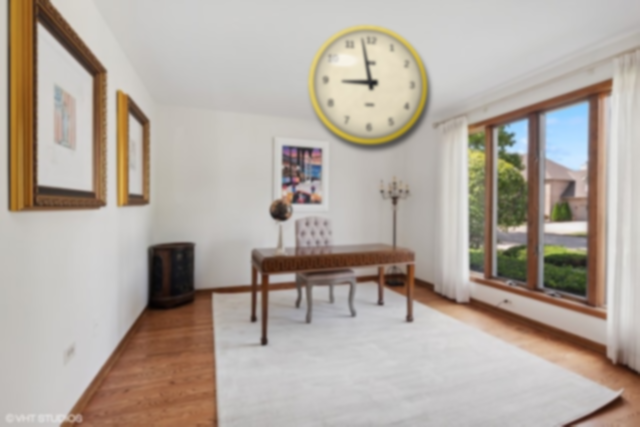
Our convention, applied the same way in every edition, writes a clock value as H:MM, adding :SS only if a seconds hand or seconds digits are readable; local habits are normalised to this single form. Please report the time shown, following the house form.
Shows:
8:58
